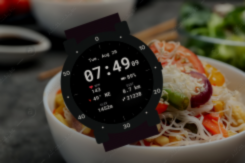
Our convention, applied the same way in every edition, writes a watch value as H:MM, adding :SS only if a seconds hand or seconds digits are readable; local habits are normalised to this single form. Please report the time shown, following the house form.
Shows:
7:49
